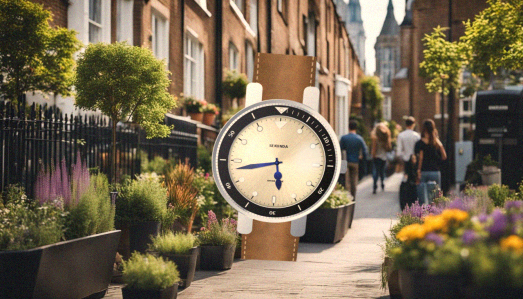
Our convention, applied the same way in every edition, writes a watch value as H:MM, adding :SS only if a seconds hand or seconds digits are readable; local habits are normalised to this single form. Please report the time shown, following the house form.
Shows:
5:43
